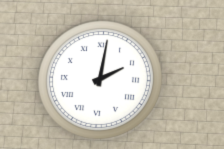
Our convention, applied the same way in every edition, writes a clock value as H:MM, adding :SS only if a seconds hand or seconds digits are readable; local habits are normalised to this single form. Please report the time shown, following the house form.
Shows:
2:01
